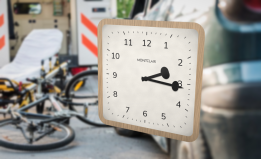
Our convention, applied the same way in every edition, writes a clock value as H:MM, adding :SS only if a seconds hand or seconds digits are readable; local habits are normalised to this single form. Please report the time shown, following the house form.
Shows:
2:16
